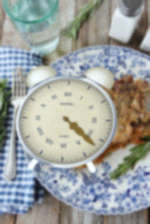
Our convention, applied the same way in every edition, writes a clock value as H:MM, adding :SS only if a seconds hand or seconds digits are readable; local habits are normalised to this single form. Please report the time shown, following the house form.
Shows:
4:22
